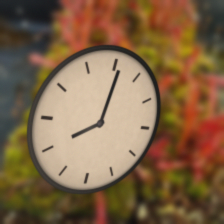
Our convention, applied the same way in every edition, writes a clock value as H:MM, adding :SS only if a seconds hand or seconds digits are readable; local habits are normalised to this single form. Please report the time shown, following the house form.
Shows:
8:01
